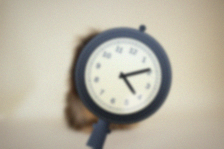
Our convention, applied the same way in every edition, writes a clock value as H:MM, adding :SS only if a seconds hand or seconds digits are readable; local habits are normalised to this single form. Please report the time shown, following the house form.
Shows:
4:09
